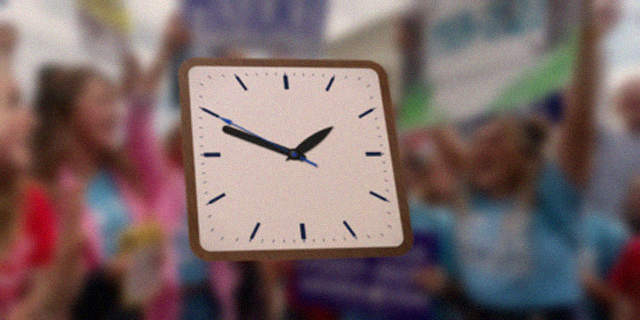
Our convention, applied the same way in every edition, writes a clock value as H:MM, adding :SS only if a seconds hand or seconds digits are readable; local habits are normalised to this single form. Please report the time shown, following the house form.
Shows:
1:48:50
